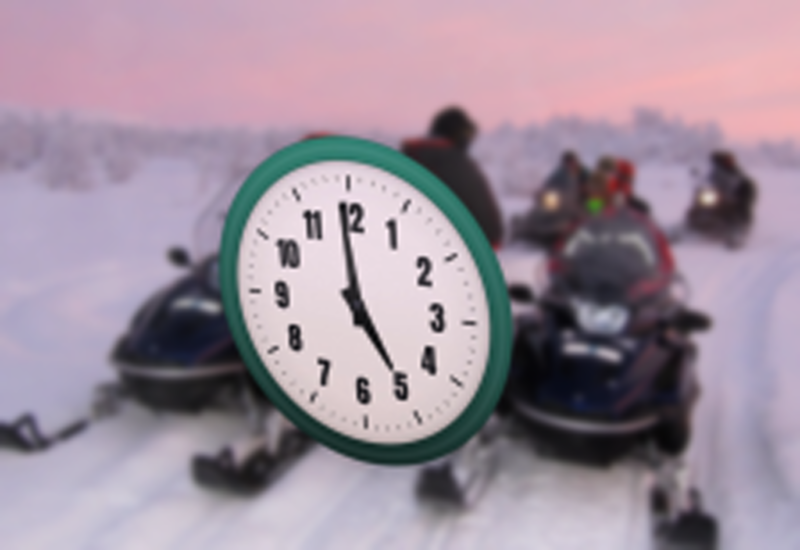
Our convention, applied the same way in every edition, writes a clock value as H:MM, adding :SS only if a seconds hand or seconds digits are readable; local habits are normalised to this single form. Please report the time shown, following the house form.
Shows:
4:59
